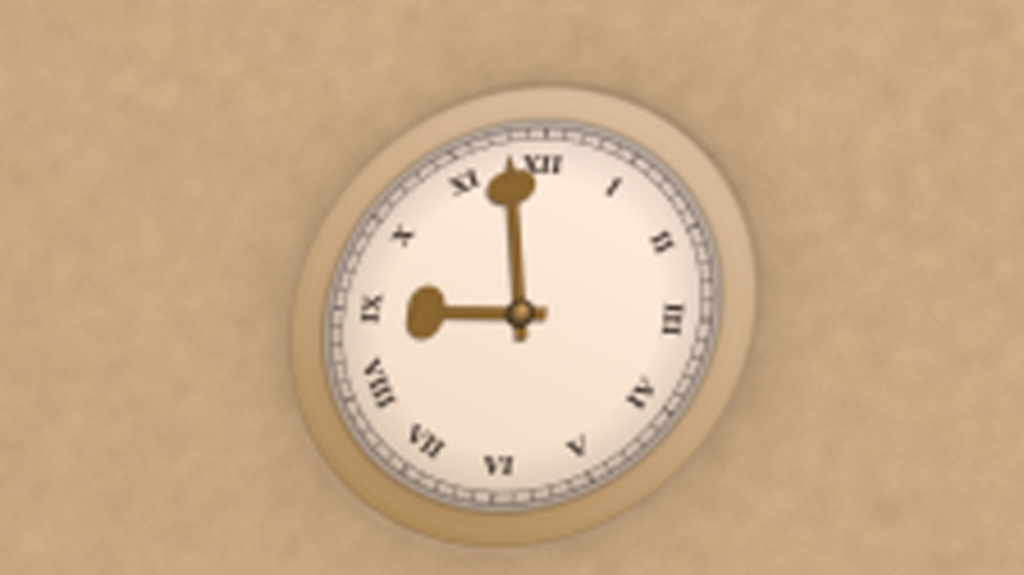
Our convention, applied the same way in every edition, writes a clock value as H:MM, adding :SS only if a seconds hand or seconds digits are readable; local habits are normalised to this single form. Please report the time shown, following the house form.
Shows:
8:58
